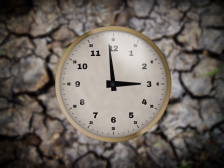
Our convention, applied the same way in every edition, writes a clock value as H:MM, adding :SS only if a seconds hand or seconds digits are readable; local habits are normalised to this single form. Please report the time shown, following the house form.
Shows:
2:59
